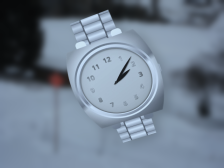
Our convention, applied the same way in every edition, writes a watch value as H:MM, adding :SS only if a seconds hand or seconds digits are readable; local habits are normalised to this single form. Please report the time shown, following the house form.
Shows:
2:08
